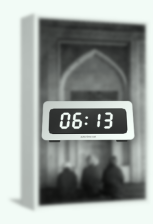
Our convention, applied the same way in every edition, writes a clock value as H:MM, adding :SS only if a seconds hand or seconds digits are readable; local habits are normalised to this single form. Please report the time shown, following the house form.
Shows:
6:13
